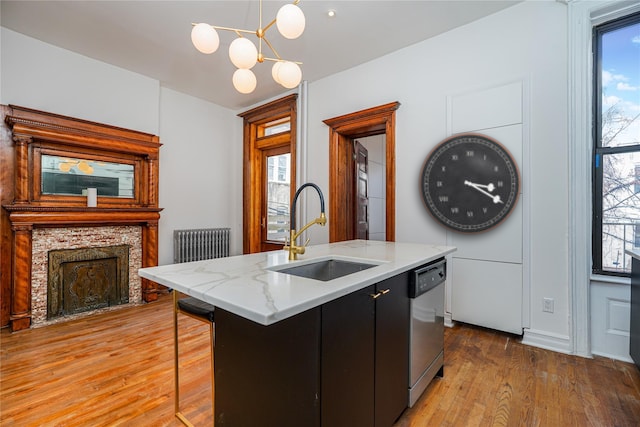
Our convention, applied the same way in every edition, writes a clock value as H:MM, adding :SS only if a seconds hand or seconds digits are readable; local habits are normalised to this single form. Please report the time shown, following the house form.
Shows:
3:20
